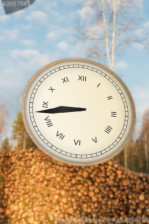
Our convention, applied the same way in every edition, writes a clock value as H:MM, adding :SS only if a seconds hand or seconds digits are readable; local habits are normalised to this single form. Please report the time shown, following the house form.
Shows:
8:43
